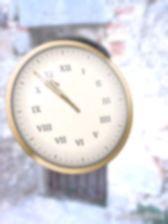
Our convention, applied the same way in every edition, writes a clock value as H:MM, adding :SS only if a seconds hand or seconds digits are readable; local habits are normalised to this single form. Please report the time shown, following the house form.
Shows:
10:53
